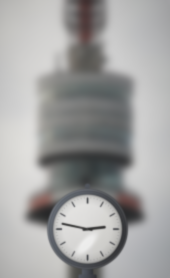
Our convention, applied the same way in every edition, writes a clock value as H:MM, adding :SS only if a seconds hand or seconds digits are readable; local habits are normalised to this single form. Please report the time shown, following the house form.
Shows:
2:47
